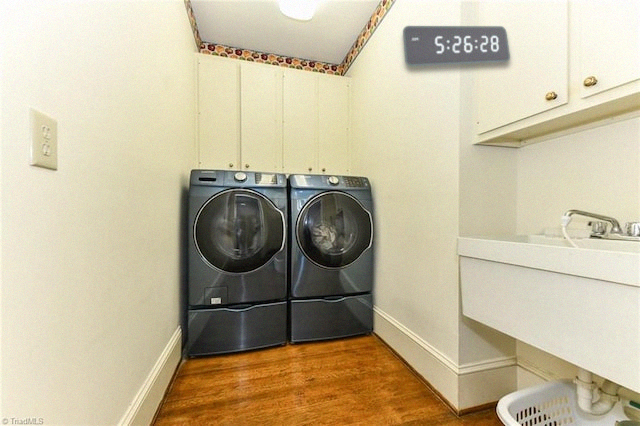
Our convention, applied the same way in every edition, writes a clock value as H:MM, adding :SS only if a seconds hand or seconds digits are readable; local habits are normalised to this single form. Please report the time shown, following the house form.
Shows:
5:26:28
